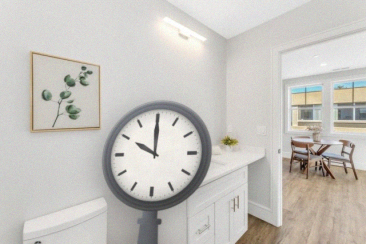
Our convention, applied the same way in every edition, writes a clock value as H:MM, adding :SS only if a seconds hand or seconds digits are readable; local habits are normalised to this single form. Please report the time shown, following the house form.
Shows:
10:00
